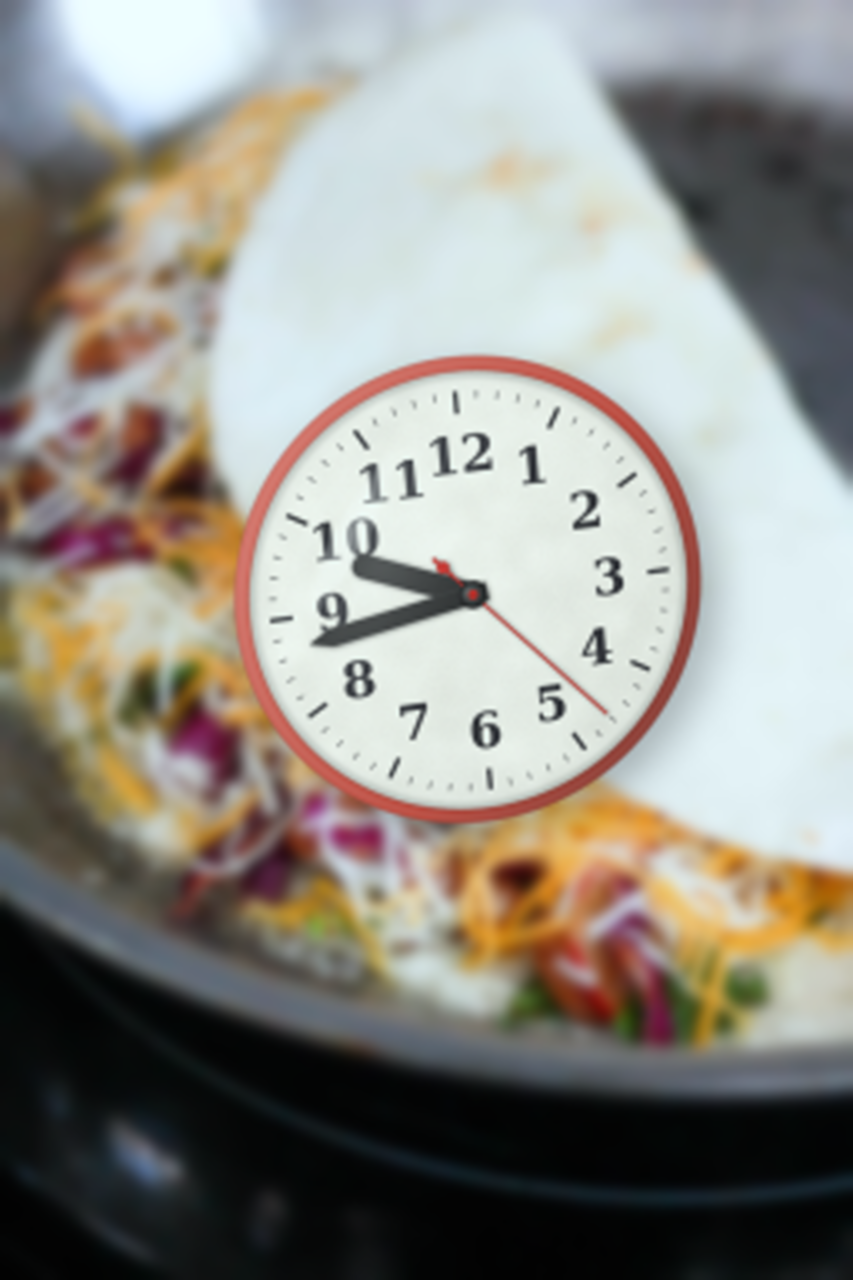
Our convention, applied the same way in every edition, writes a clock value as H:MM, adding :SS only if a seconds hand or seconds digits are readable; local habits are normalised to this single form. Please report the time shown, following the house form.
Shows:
9:43:23
